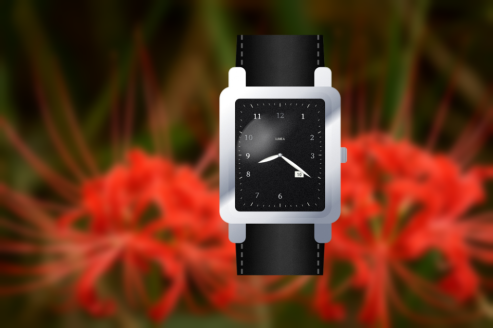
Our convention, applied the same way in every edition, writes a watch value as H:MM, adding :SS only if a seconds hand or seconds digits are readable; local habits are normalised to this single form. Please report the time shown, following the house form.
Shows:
8:21
